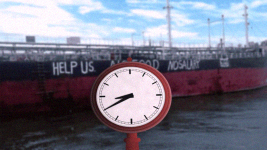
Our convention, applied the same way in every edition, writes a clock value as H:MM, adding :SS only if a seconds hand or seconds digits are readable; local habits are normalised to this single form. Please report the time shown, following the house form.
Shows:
8:40
